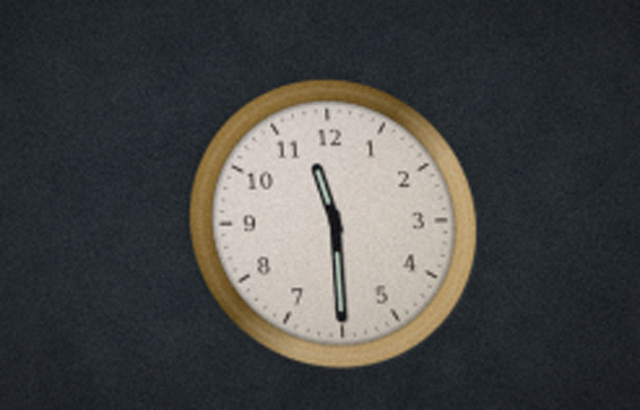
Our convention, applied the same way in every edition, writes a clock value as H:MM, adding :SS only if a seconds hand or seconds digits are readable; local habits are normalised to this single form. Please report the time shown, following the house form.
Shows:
11:30
